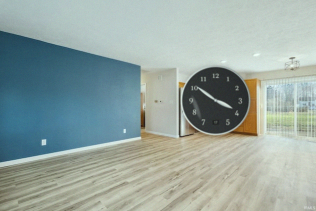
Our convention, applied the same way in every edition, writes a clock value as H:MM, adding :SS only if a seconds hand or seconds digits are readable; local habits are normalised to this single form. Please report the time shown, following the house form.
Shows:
3:51
